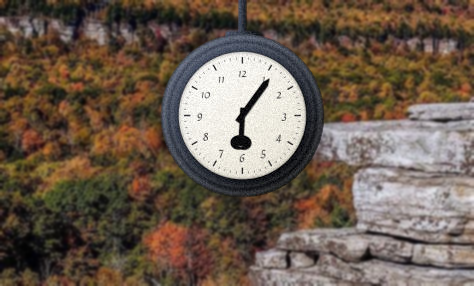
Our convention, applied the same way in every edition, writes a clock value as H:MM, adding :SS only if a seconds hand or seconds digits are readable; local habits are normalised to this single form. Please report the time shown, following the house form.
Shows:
6:06
